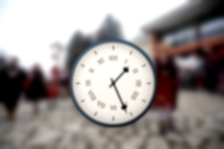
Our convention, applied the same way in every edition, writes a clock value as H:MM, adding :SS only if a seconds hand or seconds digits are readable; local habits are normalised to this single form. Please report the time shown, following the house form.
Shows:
1:26
